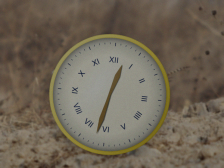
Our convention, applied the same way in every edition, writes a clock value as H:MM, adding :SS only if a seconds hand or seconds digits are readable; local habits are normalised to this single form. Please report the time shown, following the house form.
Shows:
12:32
